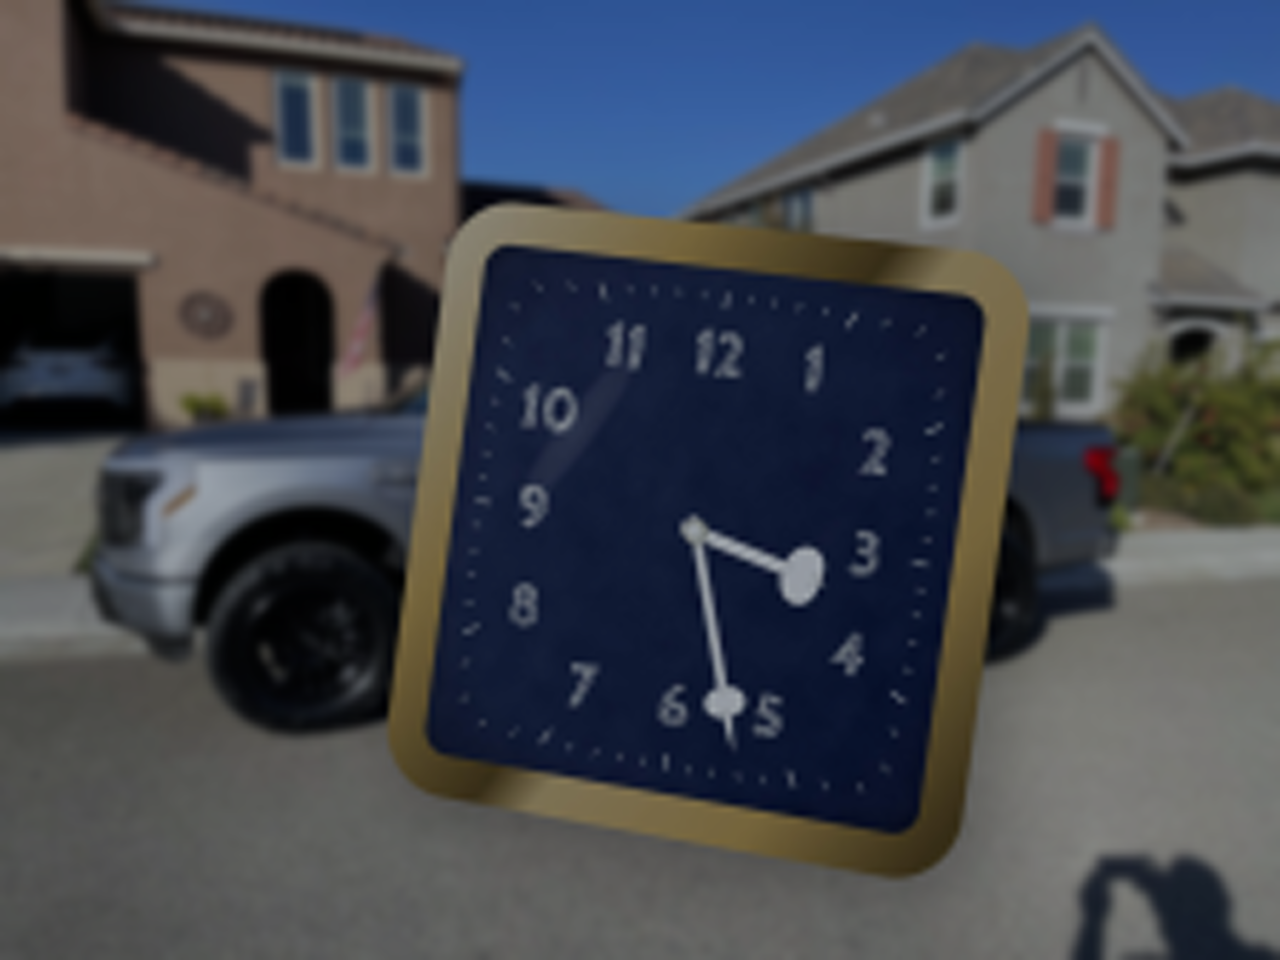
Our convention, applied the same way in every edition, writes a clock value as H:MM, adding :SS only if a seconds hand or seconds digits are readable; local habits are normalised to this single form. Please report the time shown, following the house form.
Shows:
3:27
